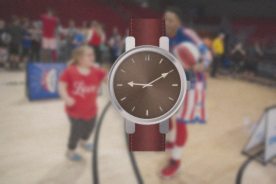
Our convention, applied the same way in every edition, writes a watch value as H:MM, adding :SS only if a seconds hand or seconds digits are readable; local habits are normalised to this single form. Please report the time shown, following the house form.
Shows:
9:10
